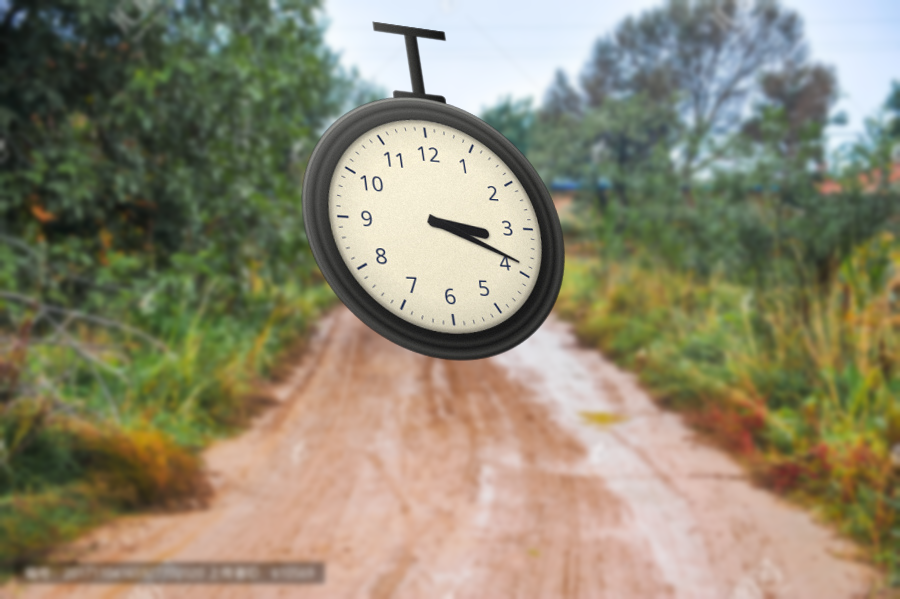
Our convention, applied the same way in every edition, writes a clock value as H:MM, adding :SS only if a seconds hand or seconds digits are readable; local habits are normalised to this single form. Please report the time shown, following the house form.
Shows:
3:19
